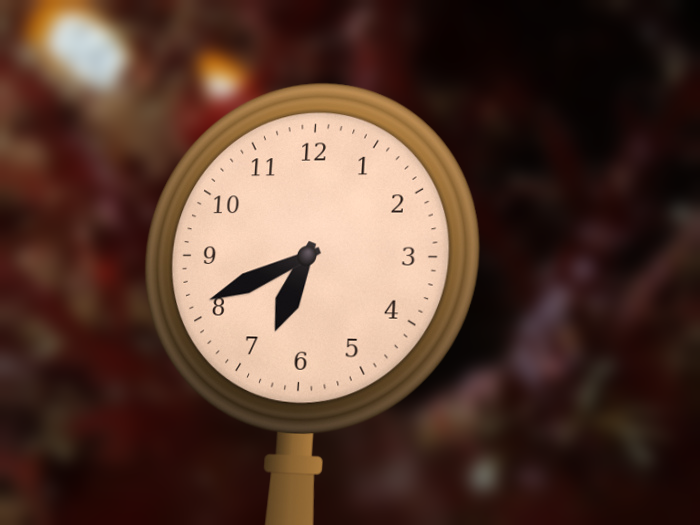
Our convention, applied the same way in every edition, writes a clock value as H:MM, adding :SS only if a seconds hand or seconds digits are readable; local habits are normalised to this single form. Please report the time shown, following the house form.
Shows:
6:41
